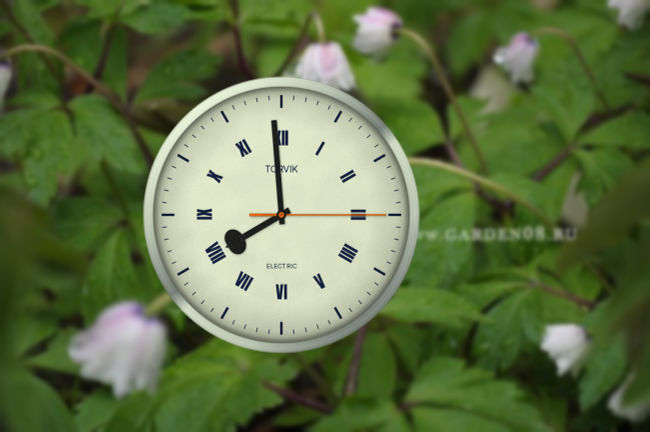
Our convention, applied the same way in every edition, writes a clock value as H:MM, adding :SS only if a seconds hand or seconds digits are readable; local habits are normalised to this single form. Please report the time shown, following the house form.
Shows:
7:59:15
